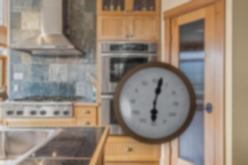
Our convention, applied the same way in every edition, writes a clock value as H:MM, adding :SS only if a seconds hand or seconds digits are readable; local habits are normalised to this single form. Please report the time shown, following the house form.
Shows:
6:02
